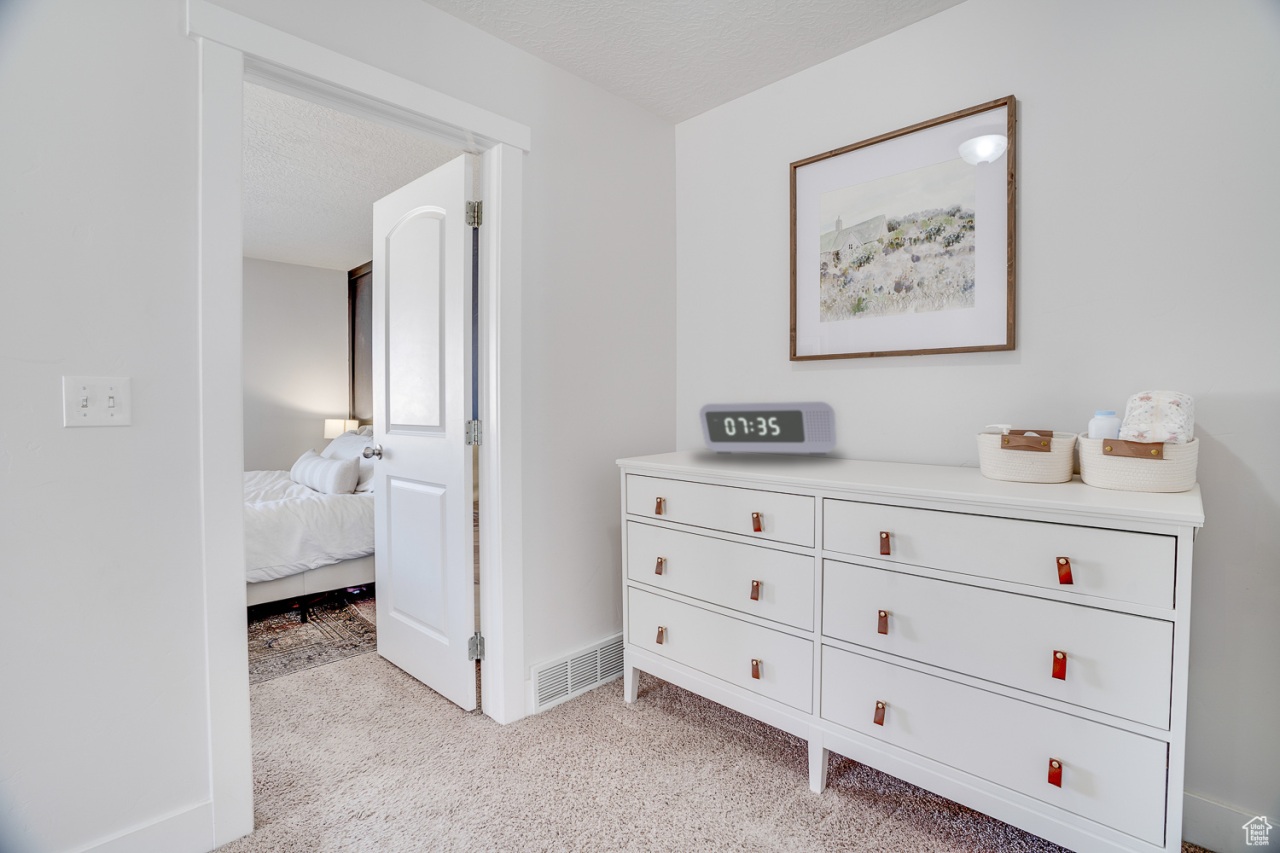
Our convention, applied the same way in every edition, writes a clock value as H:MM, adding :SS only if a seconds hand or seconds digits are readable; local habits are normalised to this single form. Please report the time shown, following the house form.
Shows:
7:35
